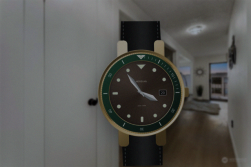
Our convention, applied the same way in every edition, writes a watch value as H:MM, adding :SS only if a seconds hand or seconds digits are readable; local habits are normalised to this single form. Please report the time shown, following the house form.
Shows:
3:54
